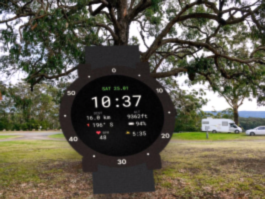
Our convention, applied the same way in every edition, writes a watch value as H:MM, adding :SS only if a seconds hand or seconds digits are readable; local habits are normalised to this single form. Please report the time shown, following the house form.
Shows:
10:37
